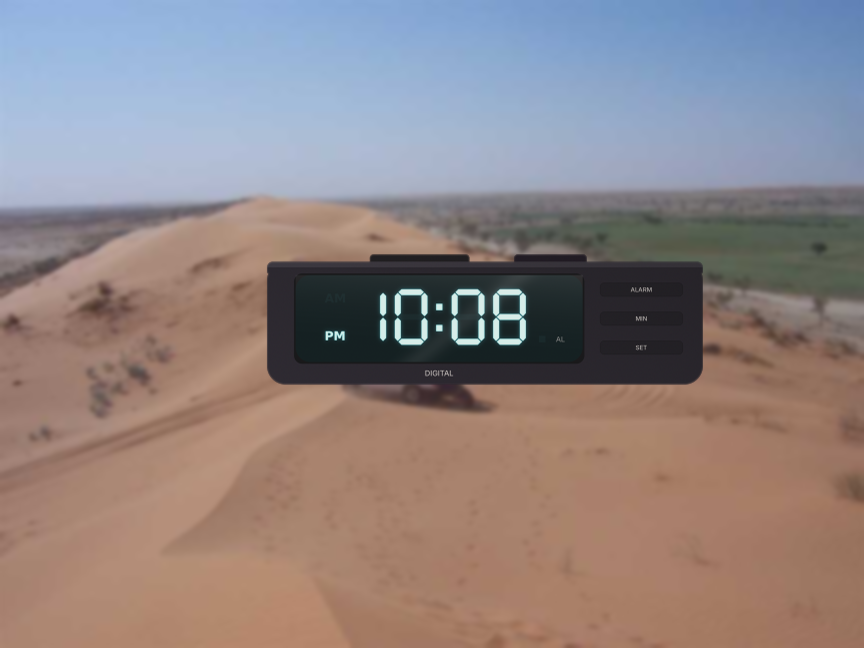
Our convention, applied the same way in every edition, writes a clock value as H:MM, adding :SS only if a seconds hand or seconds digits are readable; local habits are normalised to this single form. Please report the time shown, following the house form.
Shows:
10:08
